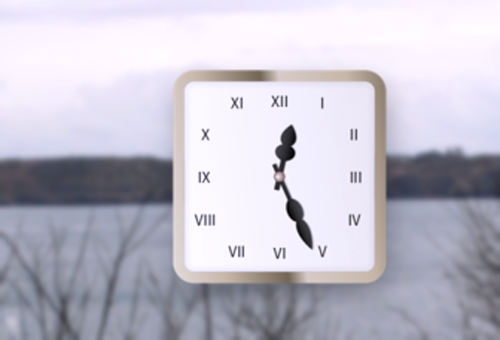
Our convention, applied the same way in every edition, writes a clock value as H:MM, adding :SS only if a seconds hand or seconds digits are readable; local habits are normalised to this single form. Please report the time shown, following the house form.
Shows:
12:26
